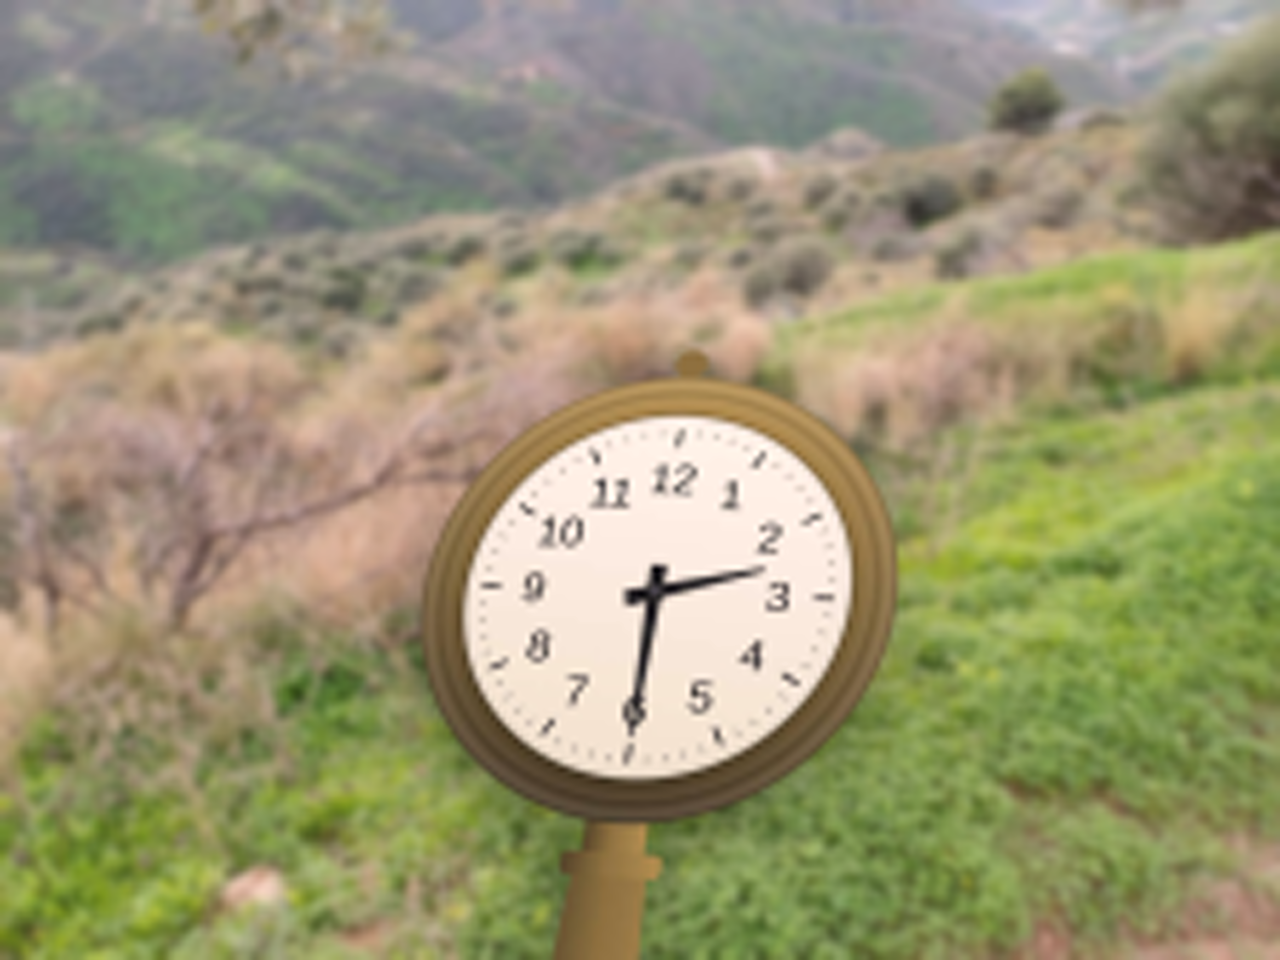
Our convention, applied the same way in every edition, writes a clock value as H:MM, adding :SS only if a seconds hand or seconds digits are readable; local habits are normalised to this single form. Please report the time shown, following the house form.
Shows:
2:30
